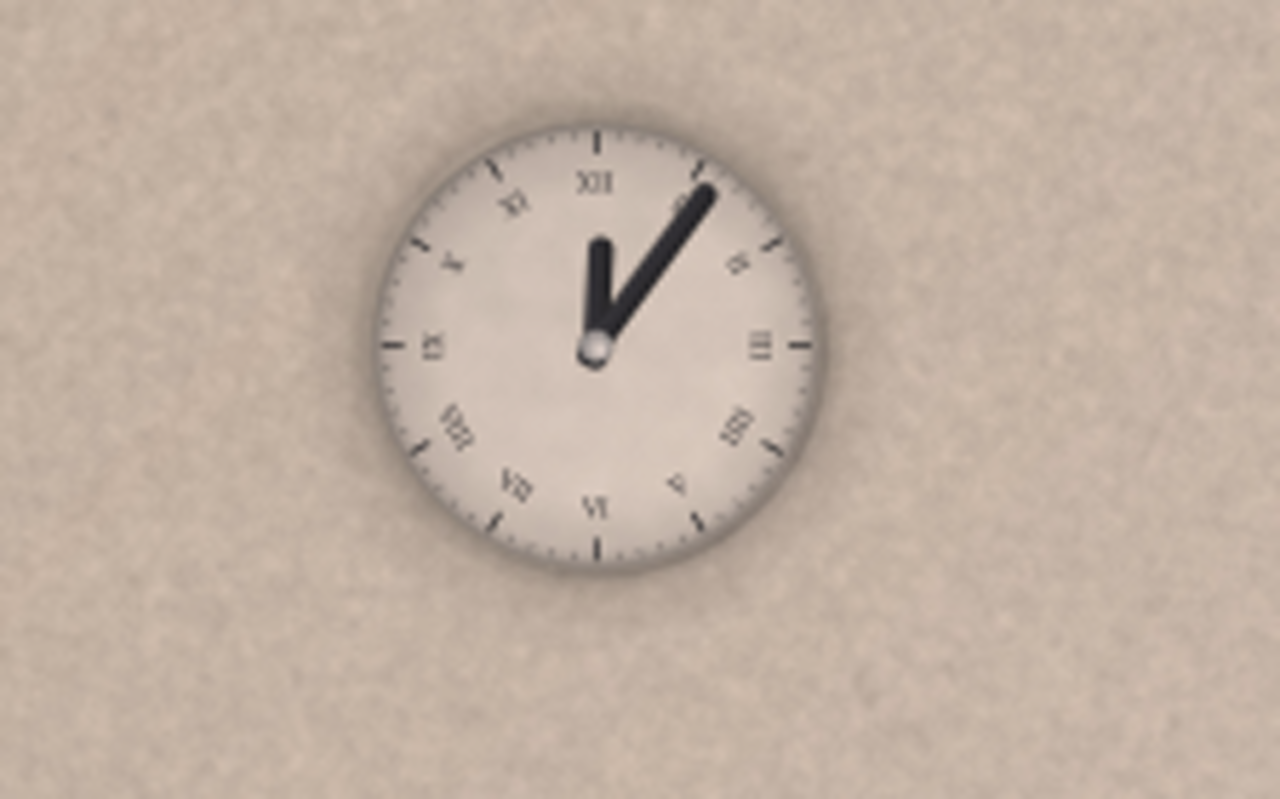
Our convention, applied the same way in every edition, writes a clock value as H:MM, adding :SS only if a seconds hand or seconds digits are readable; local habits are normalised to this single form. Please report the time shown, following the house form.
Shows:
12:06
